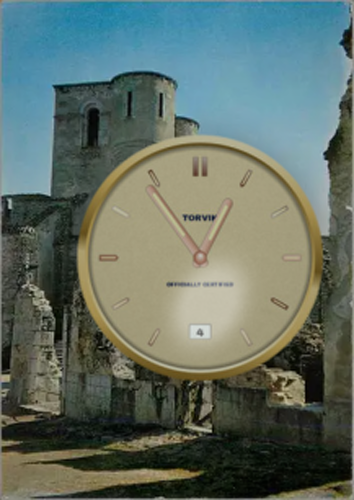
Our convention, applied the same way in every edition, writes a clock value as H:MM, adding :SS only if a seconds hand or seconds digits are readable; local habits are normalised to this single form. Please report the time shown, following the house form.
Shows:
12:54
